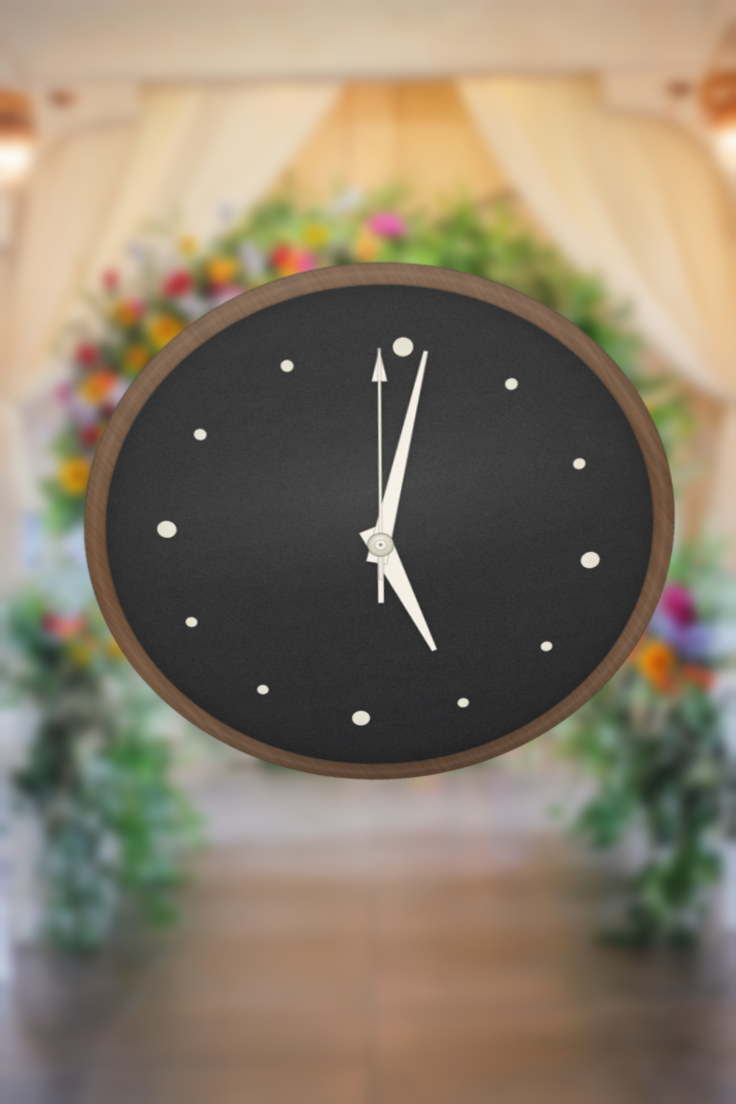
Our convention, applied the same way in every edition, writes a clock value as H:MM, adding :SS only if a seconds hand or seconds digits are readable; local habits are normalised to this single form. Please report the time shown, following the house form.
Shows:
5:00:59
